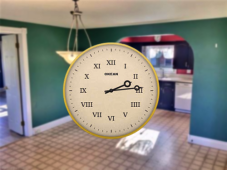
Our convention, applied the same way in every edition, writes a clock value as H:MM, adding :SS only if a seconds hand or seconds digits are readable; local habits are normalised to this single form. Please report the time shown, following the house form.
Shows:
2:14
